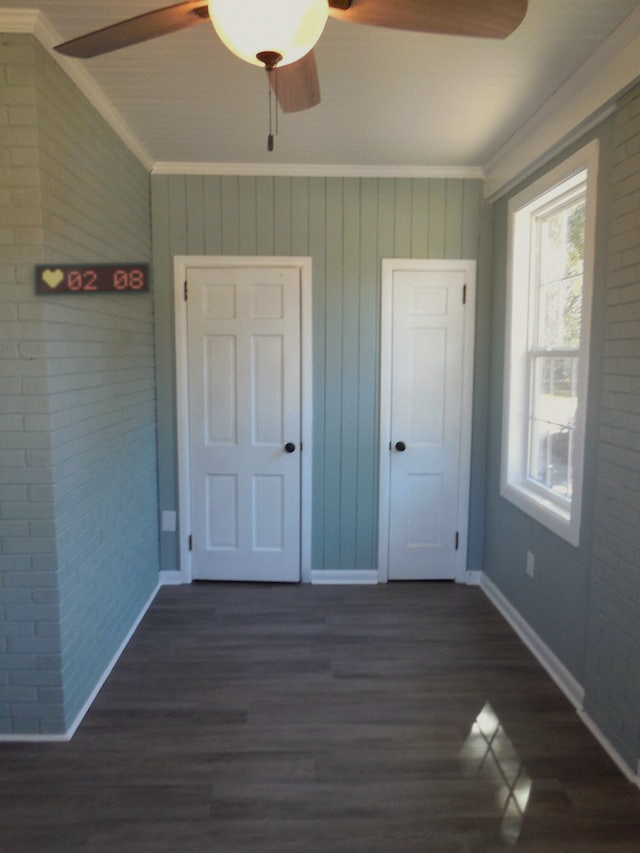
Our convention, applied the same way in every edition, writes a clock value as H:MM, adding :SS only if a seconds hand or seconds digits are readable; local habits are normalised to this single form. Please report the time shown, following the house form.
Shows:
2:08
